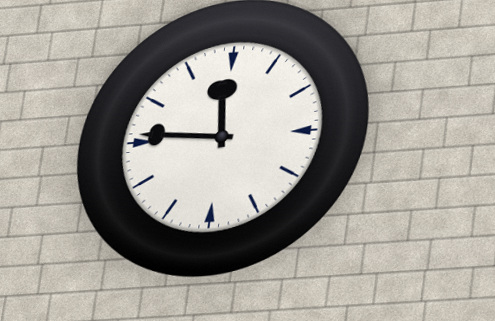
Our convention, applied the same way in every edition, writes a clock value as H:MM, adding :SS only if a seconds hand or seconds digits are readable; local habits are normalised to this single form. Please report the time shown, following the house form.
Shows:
11:46
